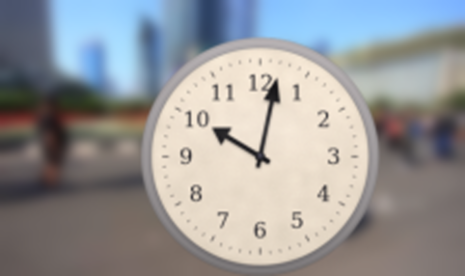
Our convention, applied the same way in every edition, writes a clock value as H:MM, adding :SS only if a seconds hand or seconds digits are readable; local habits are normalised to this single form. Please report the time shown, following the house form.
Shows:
10:02
